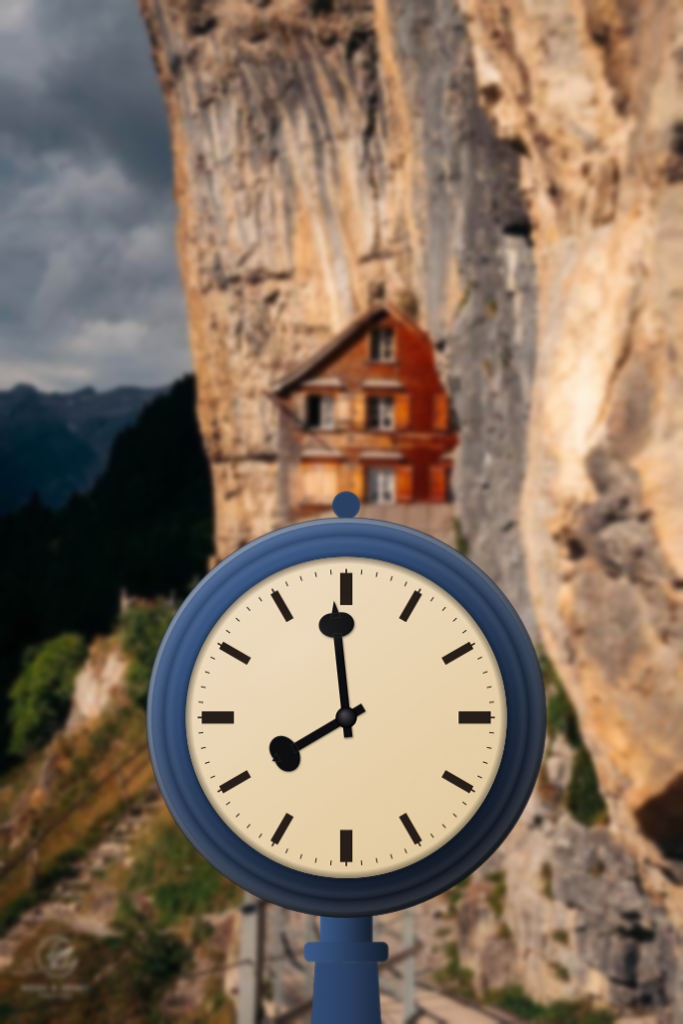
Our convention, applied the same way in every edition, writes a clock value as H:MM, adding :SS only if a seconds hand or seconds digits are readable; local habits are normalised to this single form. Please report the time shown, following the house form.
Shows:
7:59
